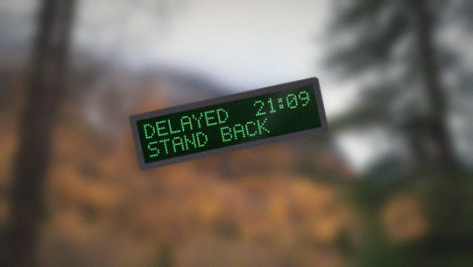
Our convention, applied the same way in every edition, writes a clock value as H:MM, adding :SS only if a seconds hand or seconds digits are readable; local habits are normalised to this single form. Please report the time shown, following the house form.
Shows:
21:09
